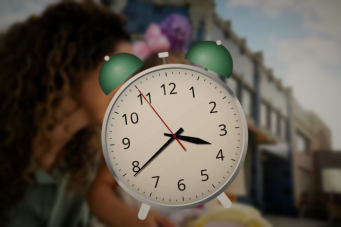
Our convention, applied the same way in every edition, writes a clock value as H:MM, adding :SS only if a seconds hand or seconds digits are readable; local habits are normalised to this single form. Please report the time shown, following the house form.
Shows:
3:38:55
